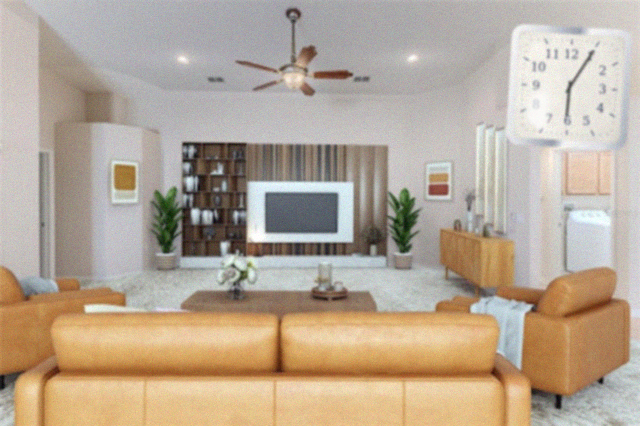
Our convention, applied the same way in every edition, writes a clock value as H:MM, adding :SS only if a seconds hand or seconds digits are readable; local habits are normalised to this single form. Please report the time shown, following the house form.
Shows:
6:05
